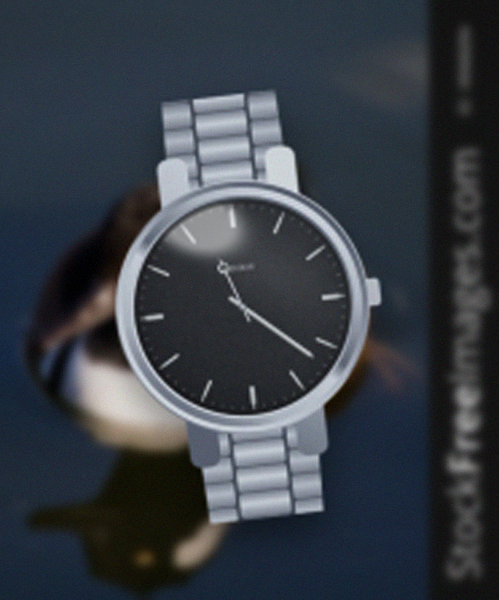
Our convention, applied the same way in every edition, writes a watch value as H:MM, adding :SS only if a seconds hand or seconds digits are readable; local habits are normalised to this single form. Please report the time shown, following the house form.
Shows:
11:22
